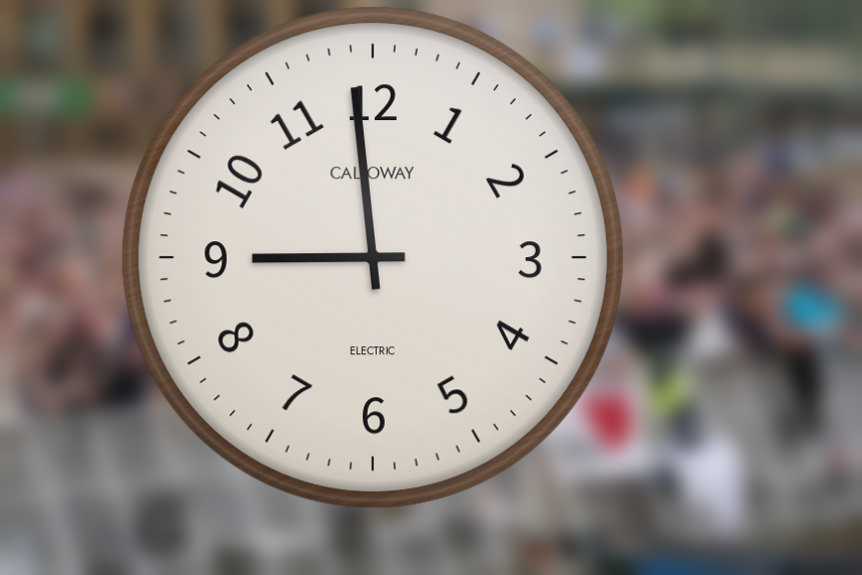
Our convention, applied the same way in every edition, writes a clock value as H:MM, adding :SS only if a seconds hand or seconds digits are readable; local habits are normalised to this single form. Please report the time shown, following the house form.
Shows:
8:59
